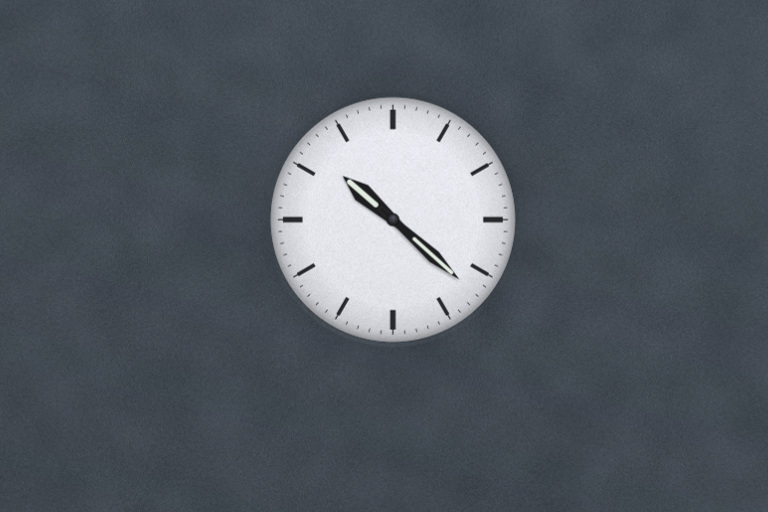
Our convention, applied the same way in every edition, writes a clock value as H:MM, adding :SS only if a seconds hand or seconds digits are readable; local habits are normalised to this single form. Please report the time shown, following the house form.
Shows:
10:22
